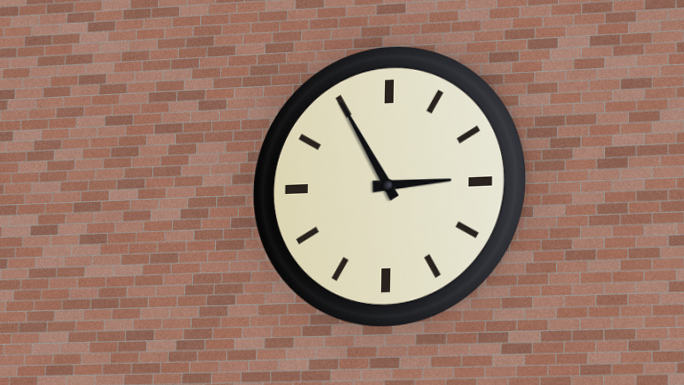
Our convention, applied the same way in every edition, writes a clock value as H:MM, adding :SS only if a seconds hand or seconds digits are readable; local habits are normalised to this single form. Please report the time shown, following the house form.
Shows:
2:55
